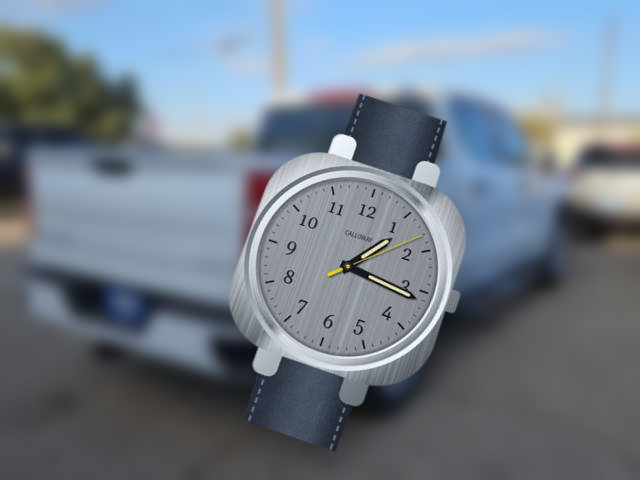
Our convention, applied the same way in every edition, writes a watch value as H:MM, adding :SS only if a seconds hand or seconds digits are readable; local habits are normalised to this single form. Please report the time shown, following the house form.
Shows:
1:16:08
